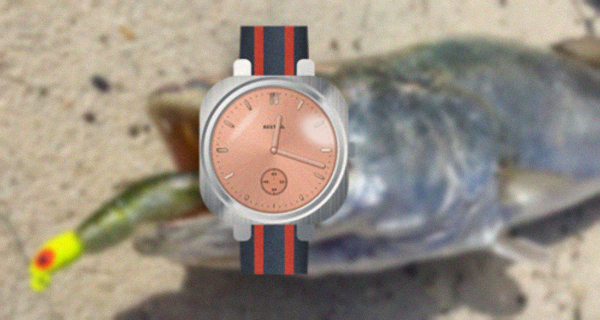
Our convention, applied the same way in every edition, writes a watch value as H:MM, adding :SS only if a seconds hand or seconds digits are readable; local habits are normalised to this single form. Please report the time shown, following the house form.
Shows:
12:18
